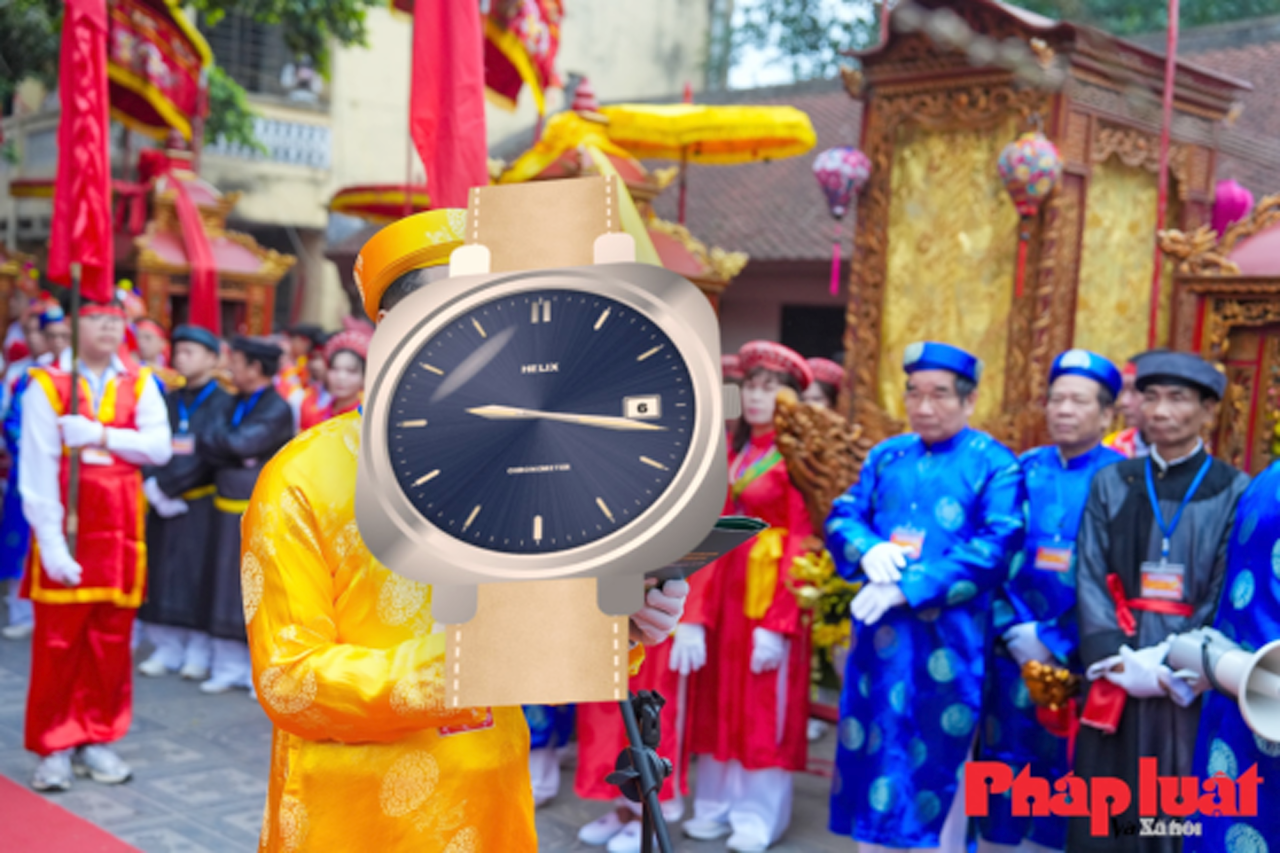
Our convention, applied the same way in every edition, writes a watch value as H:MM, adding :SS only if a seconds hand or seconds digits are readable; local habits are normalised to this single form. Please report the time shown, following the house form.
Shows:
9:17
